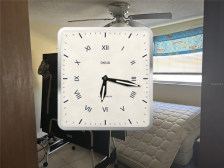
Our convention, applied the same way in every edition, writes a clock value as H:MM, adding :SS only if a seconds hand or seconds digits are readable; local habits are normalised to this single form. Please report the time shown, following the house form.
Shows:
6:17
